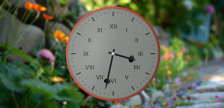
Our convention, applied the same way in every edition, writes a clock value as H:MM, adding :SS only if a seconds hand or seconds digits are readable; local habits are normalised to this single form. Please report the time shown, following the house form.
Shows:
3:32
